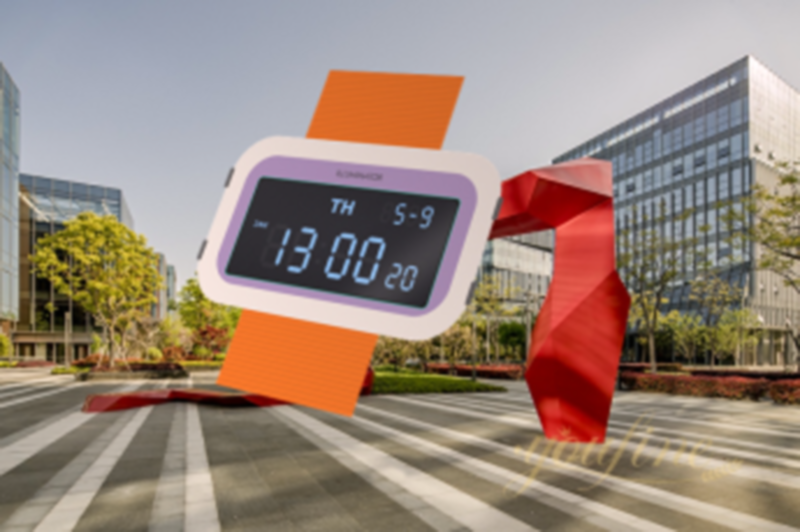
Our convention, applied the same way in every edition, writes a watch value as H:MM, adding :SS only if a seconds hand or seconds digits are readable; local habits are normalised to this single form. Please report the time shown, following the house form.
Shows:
13:00:20
